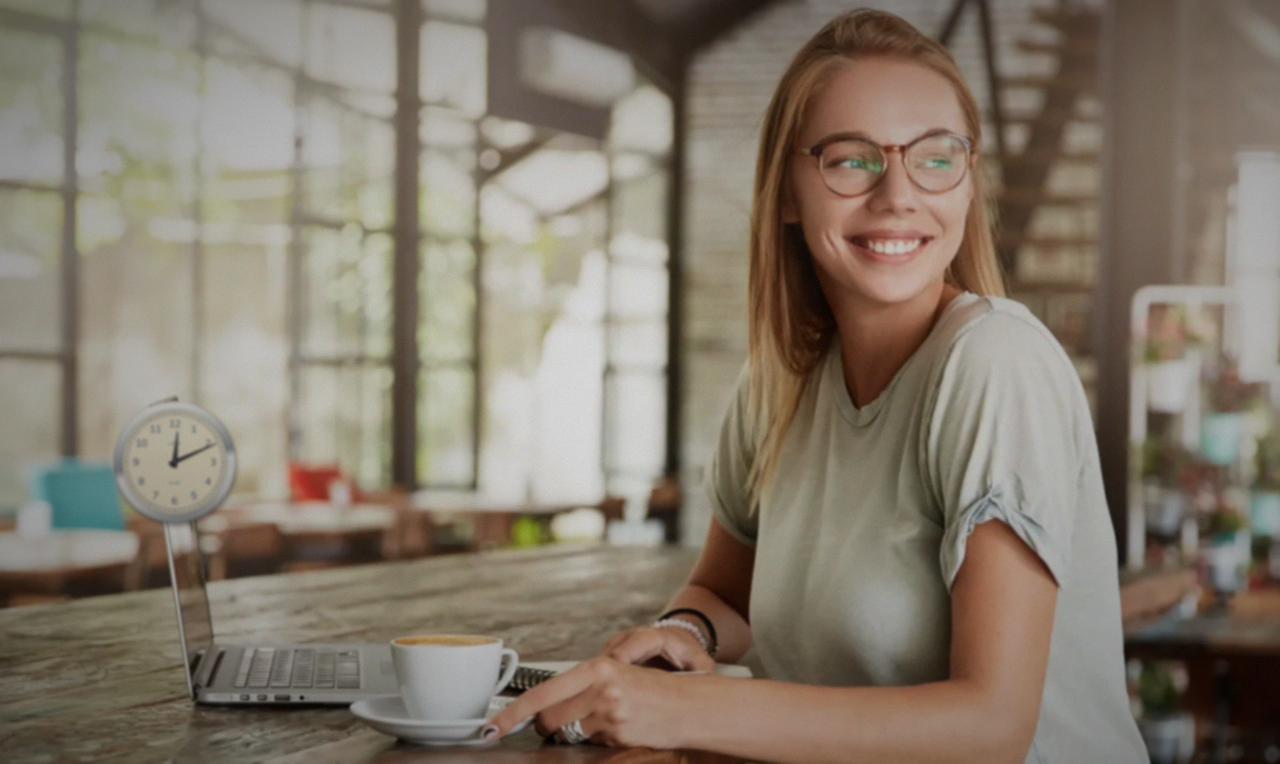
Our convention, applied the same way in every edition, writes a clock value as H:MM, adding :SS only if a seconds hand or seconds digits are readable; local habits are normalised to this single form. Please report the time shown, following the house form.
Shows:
12:11
